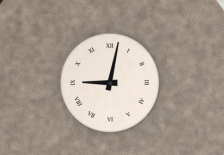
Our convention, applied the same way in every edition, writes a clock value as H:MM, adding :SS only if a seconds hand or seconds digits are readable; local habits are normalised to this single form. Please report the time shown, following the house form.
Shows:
9:02
